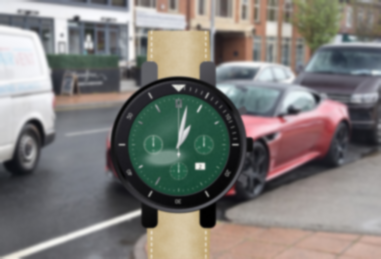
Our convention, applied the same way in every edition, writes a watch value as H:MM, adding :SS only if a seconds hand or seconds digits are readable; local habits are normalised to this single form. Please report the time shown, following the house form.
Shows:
1:02
